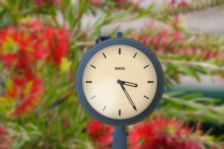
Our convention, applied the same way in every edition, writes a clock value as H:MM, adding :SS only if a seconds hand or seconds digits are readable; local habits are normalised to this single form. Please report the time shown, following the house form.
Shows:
3:25
